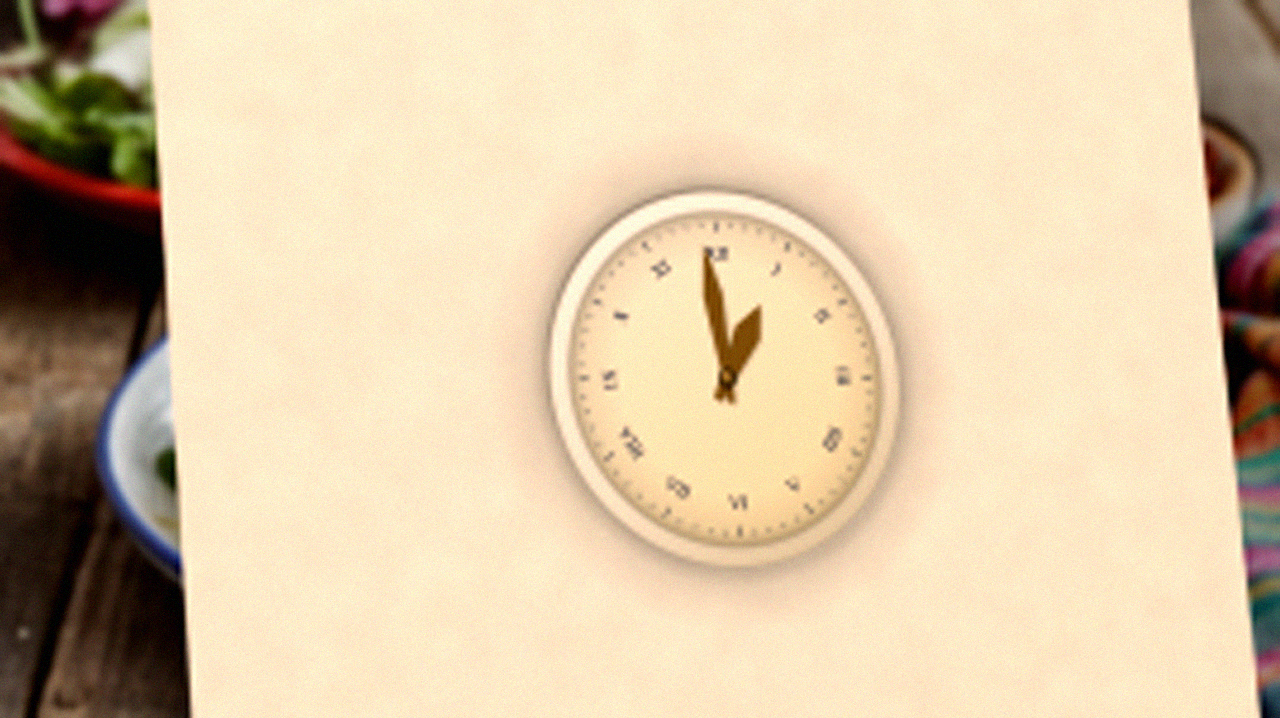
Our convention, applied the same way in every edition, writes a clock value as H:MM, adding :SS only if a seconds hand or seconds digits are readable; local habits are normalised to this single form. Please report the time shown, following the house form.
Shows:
12:59
